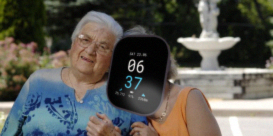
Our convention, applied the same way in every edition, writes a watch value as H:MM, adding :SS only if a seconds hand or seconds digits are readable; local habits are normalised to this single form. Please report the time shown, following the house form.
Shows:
6:37
